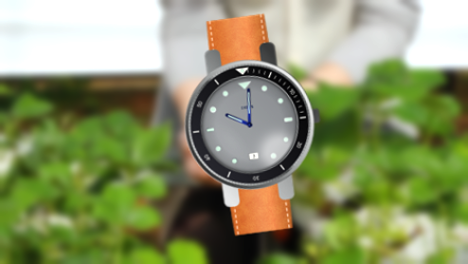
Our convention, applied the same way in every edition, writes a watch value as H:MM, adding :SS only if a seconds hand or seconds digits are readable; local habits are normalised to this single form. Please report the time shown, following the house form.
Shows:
10:01
